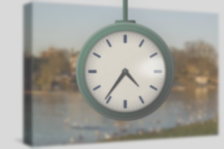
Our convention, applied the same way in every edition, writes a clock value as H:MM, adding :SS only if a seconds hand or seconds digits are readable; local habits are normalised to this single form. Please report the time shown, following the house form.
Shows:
4:36
